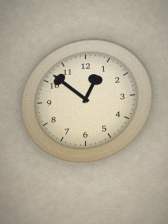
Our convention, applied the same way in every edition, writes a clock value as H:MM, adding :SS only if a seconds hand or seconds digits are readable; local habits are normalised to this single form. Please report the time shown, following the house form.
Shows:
12:52
